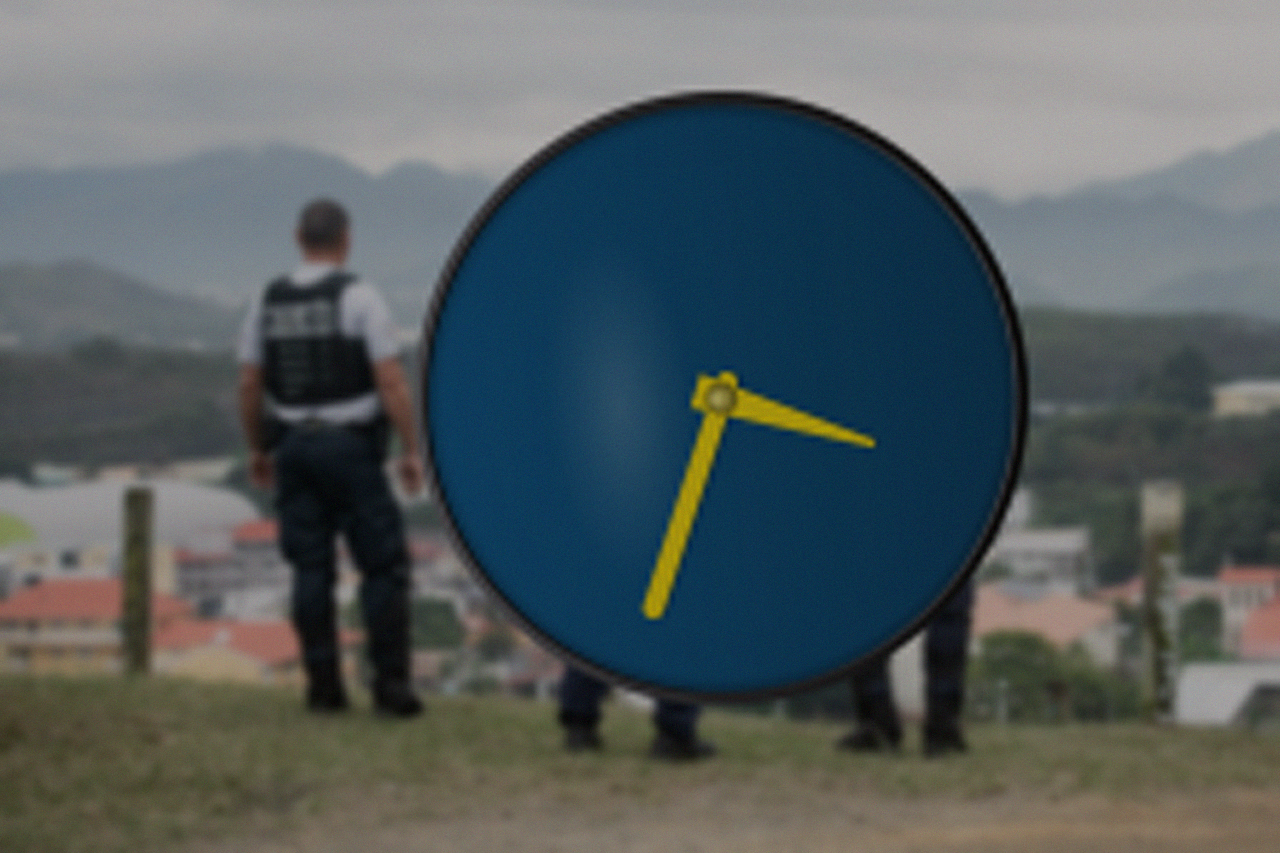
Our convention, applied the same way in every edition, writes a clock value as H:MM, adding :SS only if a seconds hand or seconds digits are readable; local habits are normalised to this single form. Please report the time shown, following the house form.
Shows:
3:33
